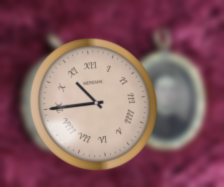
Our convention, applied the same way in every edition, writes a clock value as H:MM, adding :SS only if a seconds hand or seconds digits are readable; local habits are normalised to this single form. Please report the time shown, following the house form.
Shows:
10:45
